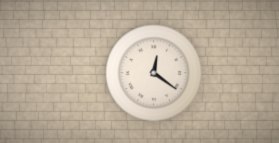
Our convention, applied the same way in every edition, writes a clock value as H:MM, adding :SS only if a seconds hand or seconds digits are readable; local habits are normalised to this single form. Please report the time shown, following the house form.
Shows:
12:21
